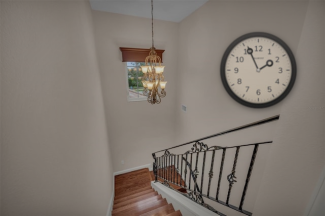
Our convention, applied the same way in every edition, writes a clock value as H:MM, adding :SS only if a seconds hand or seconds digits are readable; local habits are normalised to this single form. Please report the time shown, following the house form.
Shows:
1:56
